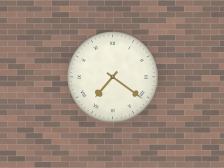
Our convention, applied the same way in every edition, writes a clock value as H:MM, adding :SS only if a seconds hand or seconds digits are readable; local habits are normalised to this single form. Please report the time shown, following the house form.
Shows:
7:21
